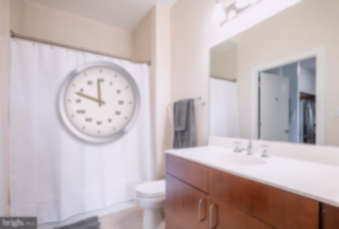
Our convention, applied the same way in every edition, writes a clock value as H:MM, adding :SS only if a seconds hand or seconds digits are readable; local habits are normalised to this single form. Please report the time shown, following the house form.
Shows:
11:48
